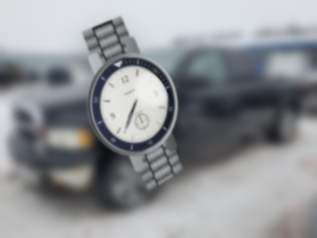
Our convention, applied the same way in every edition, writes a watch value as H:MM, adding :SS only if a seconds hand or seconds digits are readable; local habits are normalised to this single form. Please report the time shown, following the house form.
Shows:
7:38
